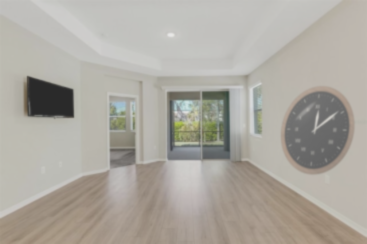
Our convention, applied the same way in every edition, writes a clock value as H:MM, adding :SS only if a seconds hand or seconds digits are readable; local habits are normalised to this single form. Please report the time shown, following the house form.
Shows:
12:09
